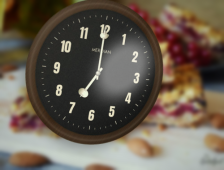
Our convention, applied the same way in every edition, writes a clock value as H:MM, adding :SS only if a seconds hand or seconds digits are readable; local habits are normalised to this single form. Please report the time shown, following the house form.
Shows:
7:00
